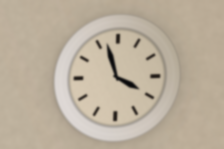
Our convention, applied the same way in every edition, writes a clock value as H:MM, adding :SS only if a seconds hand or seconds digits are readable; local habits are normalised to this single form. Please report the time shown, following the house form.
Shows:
3:57
